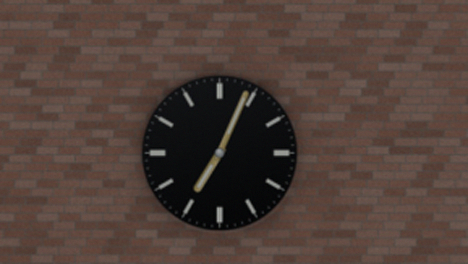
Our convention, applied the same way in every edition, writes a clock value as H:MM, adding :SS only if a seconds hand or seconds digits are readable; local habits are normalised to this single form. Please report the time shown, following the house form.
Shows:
7:04
